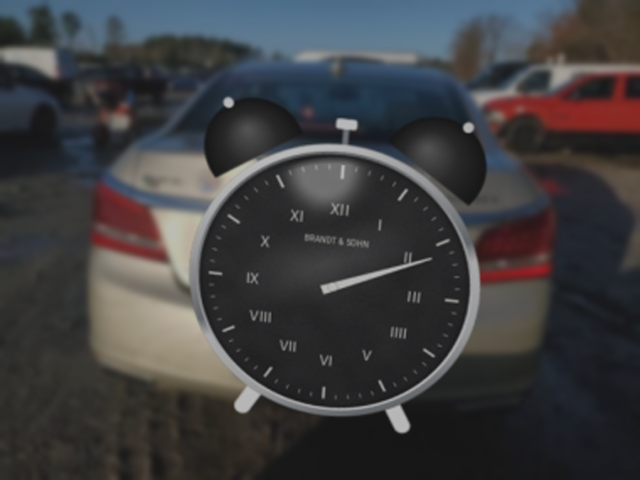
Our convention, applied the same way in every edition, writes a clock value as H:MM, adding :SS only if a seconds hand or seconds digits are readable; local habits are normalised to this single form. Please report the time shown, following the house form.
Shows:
2:11
